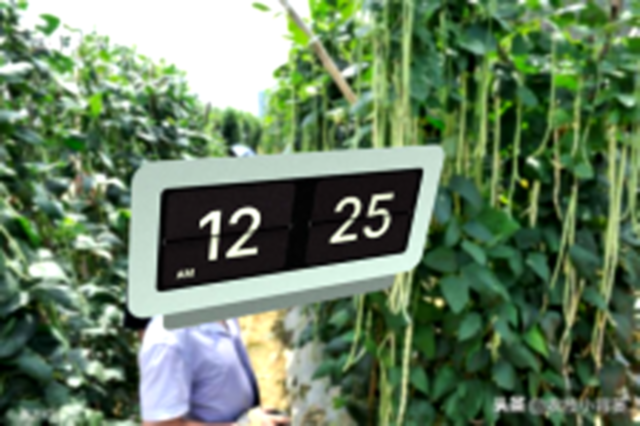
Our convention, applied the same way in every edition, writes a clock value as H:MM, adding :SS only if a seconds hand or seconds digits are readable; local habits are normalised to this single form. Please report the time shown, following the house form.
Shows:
12:25
